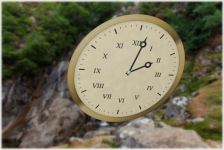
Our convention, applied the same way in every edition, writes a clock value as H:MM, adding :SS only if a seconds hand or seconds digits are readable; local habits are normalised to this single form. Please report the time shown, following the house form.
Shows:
2:02
